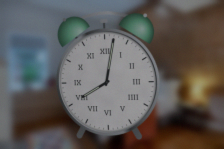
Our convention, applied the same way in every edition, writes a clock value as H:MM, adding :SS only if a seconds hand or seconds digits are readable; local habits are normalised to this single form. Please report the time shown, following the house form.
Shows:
8:02
